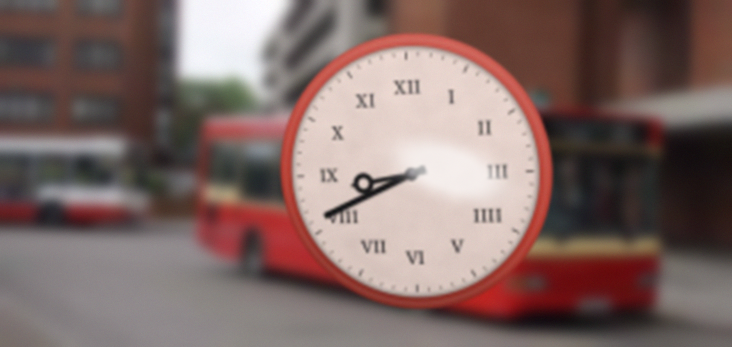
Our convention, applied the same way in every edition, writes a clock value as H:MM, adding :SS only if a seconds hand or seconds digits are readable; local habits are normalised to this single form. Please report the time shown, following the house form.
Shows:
8:41
